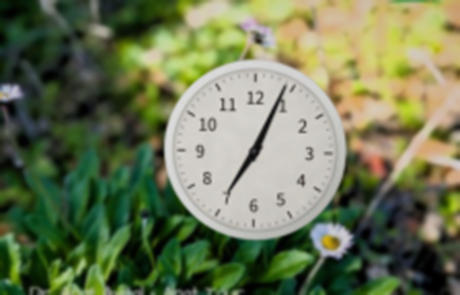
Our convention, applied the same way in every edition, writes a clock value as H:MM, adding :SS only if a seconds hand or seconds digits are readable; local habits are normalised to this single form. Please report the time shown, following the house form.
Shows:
7:04
